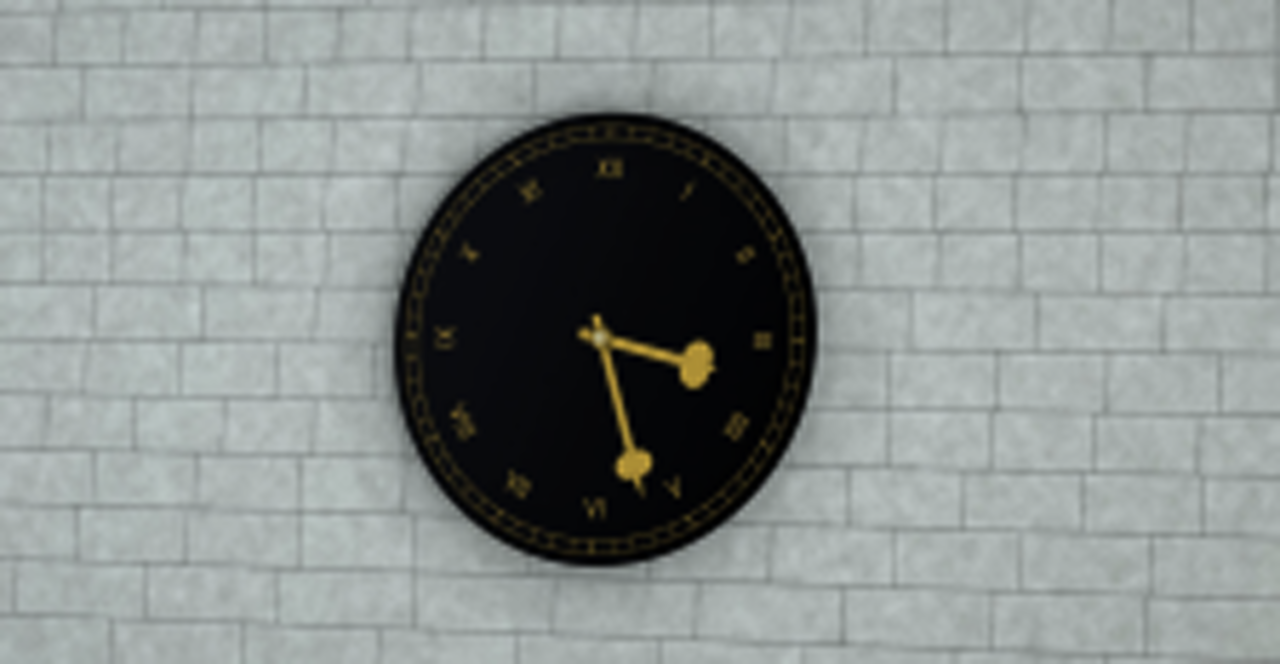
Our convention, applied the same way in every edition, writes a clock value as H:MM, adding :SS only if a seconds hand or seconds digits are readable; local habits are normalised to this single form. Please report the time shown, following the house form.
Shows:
3:27
